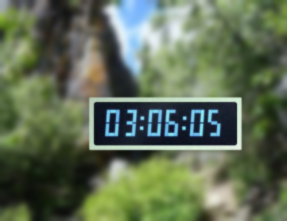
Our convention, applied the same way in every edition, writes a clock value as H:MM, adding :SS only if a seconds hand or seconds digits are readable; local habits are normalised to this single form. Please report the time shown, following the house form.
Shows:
3:06:05
